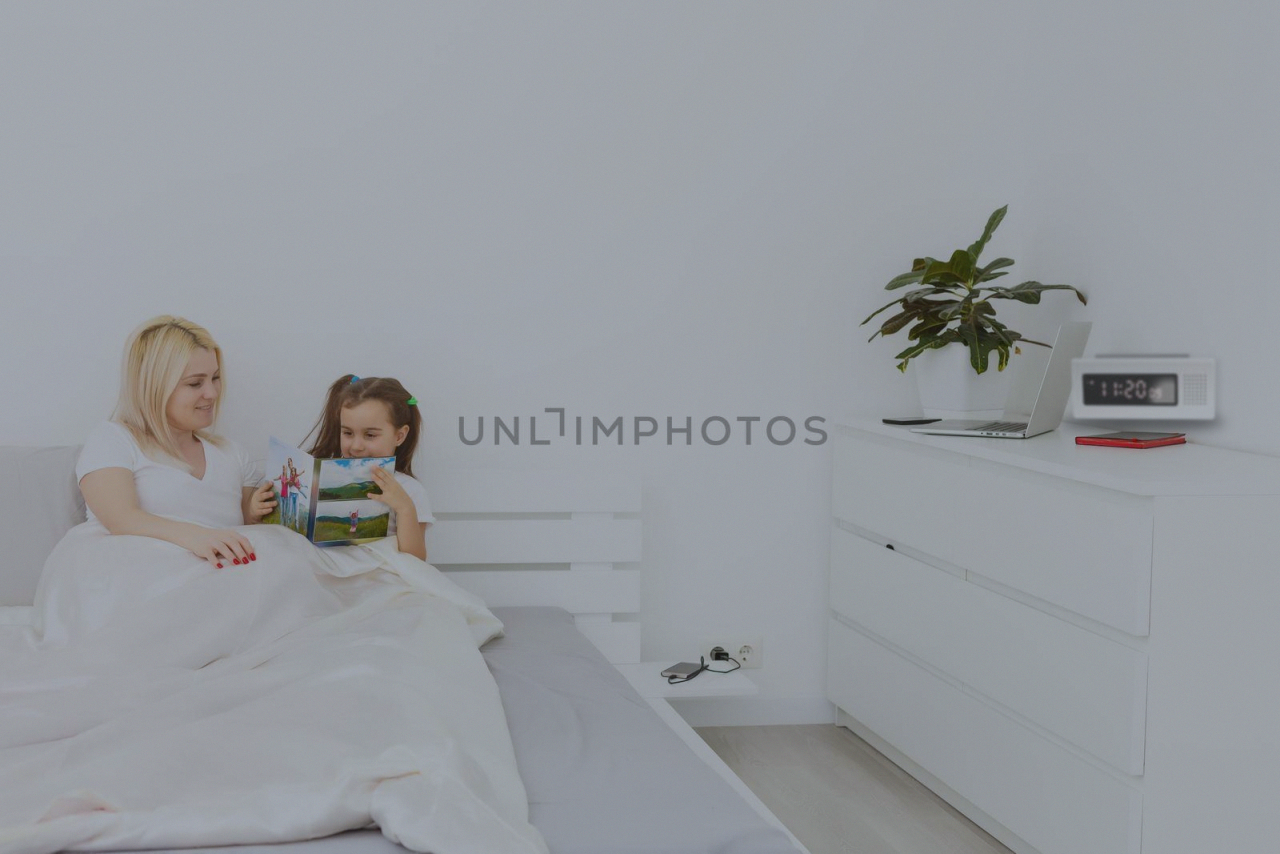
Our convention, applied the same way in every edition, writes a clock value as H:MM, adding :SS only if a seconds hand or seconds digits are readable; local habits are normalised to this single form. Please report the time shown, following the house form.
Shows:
11:20
